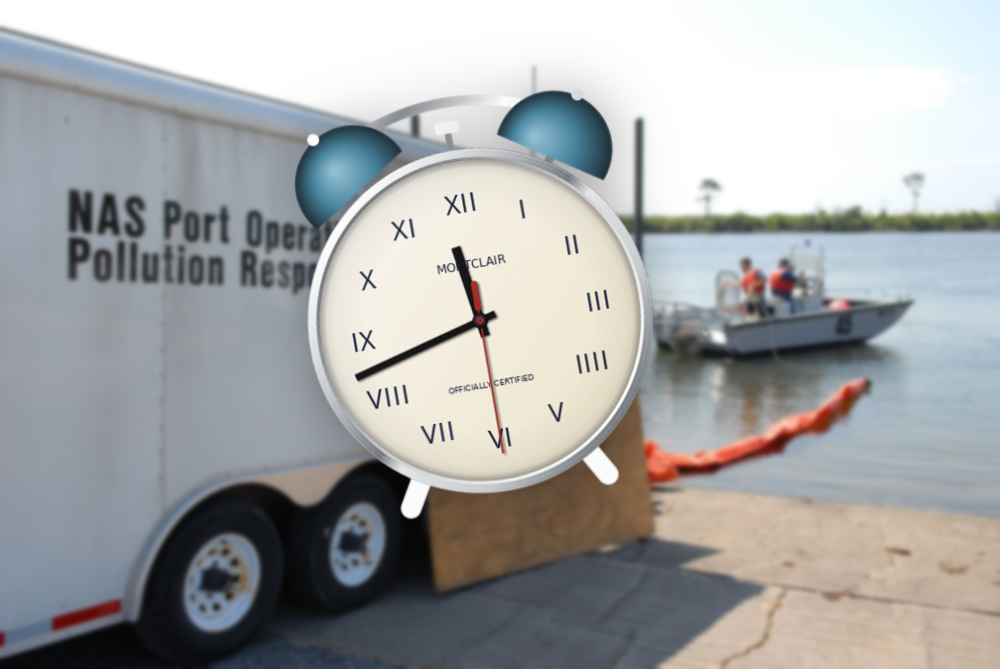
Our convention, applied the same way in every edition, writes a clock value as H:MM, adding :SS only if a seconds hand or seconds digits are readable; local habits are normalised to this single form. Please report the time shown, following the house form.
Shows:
11:42:30
